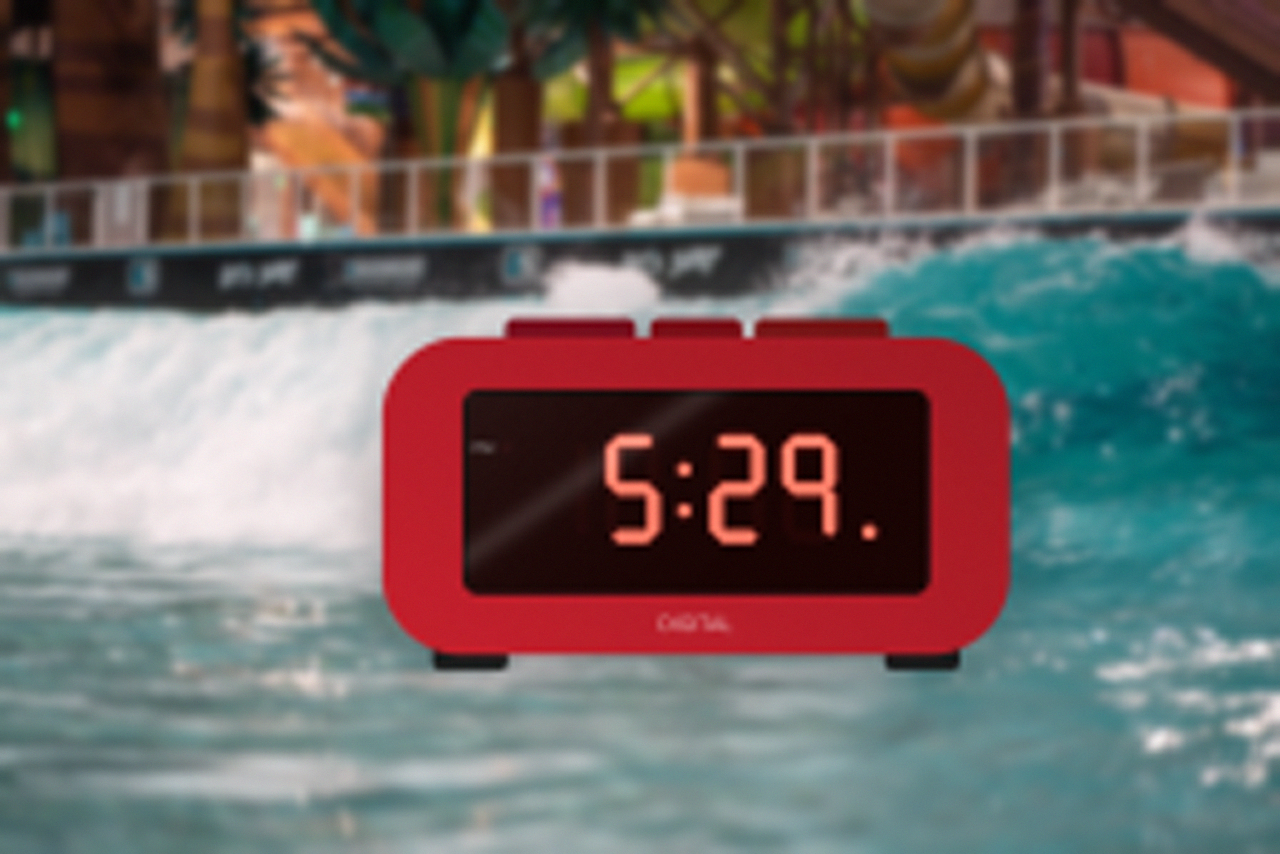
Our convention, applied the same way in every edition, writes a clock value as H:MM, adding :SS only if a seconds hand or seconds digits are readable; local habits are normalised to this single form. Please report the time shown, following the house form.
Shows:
5:29
